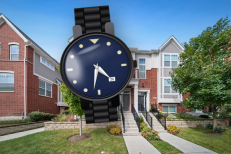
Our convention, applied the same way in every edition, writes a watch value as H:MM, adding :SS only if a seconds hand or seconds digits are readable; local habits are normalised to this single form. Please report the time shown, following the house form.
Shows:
4:32
